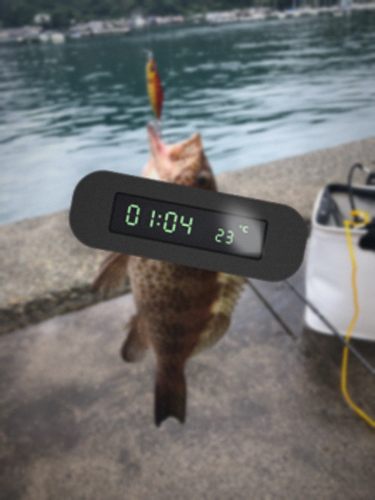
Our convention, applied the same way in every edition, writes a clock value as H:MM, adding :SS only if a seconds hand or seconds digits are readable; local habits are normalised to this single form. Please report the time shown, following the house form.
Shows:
1:04
